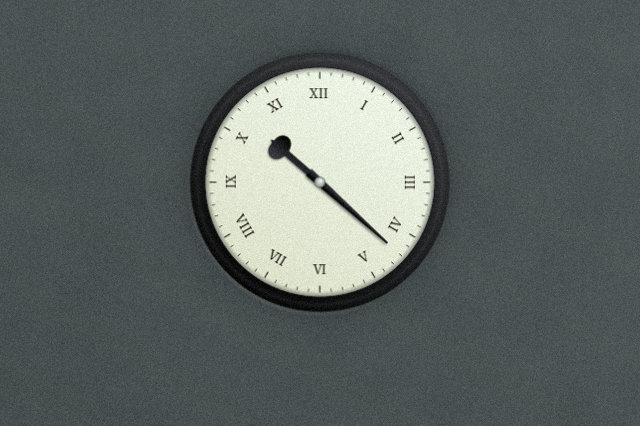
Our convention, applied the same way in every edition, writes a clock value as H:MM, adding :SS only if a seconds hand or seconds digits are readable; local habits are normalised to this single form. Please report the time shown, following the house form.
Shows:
10:22
